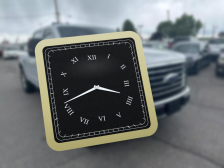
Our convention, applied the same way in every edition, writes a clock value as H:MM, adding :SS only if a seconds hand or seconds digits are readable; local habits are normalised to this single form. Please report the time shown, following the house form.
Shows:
3:42
